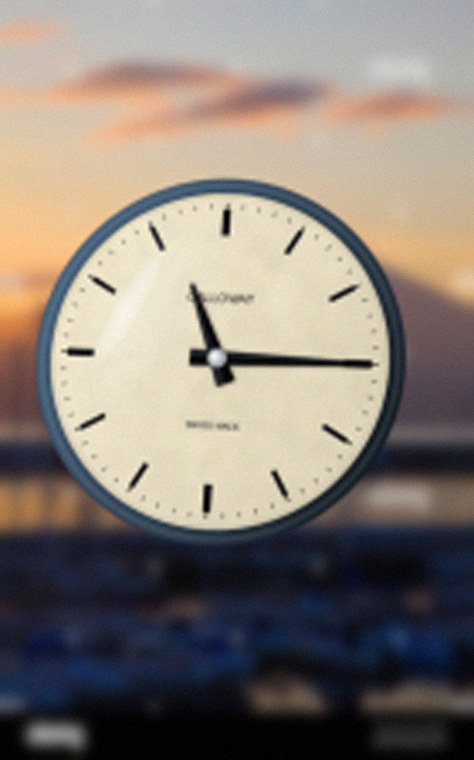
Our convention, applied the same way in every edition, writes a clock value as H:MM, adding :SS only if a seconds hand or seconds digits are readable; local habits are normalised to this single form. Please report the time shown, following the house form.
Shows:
11:15
